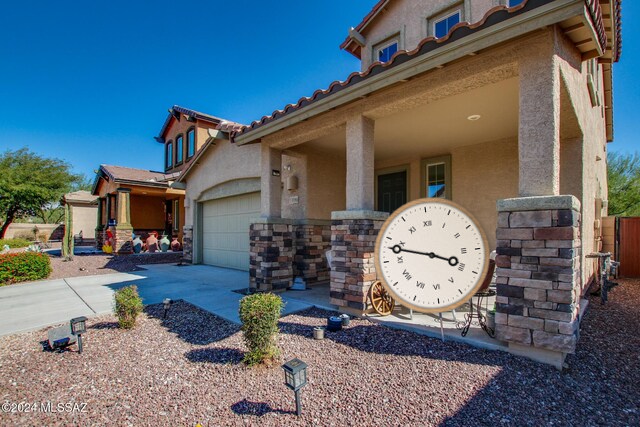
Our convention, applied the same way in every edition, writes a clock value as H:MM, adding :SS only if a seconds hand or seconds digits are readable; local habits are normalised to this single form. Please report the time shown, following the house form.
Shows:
3:48
